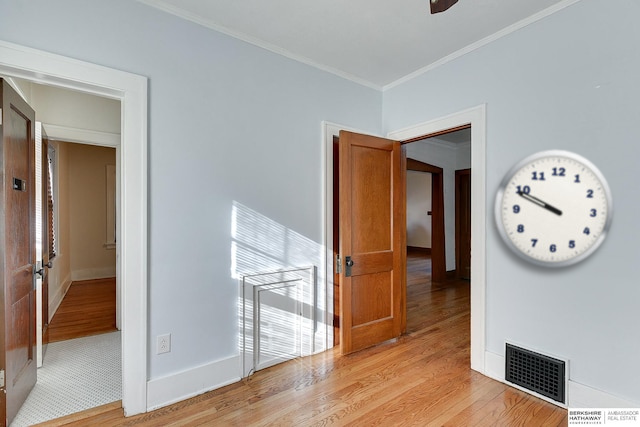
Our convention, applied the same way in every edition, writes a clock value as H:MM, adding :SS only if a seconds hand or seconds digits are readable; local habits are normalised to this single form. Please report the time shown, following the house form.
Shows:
9:49
